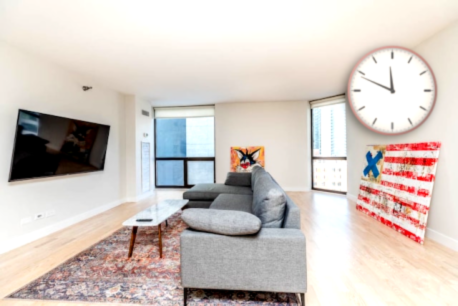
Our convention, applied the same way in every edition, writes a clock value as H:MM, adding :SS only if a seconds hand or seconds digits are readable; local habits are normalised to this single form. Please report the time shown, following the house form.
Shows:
11:49
